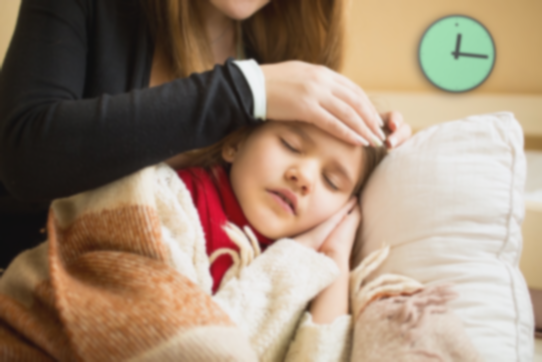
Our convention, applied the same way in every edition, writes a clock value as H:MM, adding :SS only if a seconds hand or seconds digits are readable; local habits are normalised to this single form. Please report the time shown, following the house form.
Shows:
12:16
